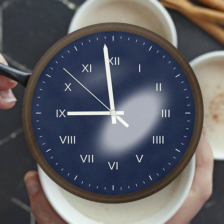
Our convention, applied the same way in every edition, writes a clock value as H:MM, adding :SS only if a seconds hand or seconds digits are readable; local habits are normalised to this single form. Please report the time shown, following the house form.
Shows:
8:58:52
